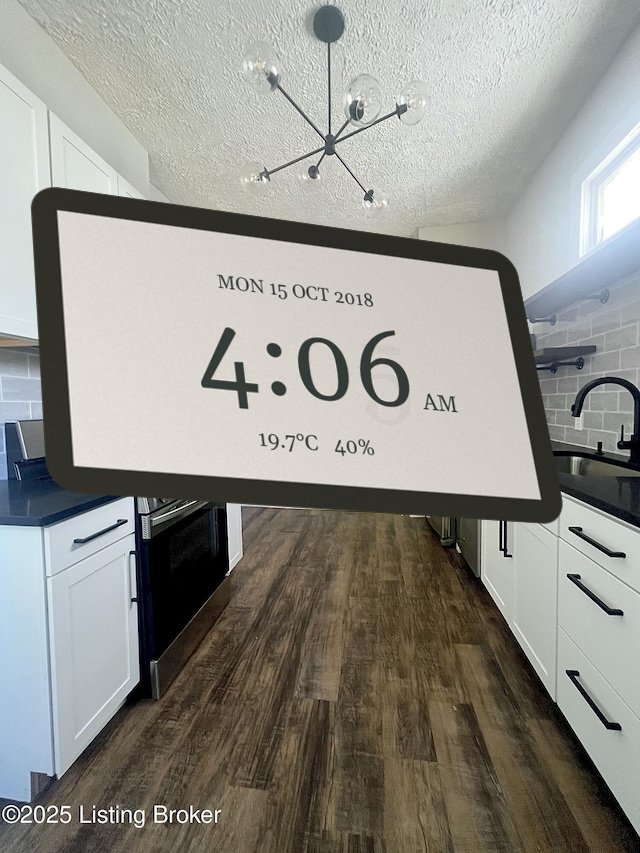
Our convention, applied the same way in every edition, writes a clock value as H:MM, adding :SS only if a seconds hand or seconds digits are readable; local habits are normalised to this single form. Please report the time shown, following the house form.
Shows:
4:06
